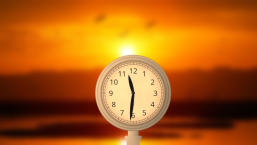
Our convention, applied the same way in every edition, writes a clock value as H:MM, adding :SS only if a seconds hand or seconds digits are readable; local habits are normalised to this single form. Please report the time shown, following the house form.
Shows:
11:31
